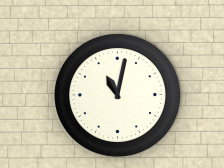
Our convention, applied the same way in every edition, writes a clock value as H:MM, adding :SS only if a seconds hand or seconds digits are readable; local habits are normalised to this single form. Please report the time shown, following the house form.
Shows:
11:02
